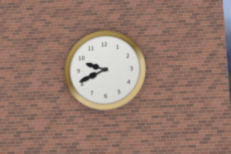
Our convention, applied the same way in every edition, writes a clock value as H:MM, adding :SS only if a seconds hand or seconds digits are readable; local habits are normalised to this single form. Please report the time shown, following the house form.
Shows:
9:41
